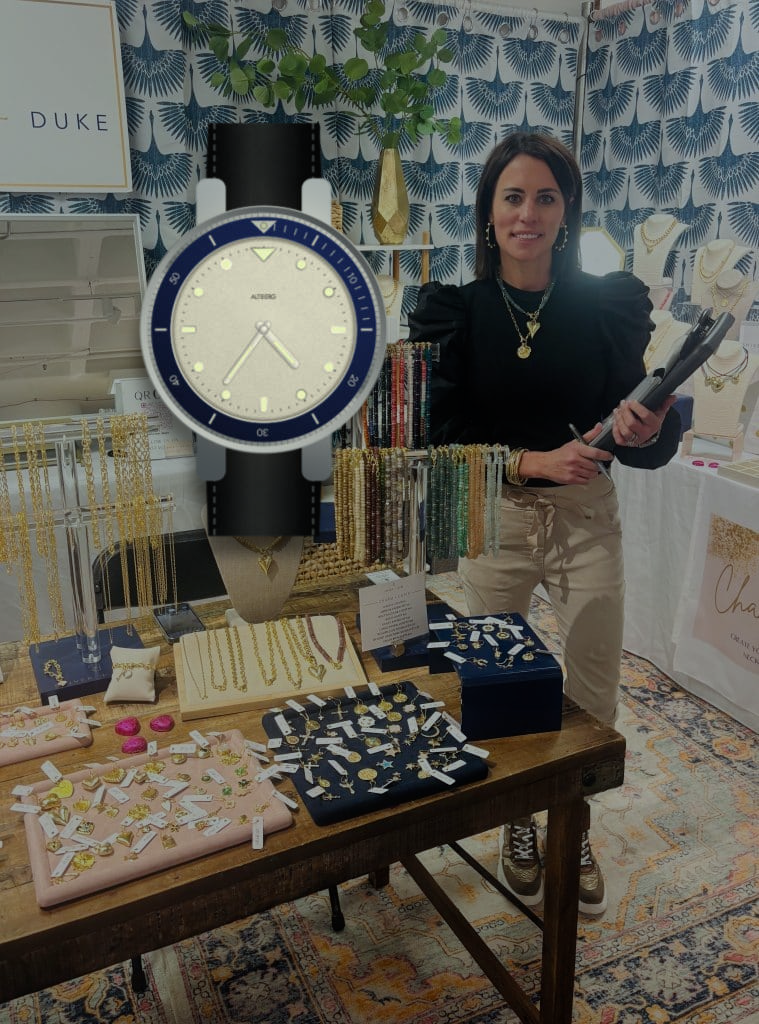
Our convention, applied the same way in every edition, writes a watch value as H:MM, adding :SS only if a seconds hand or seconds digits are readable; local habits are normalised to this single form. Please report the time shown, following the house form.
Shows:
4:36
